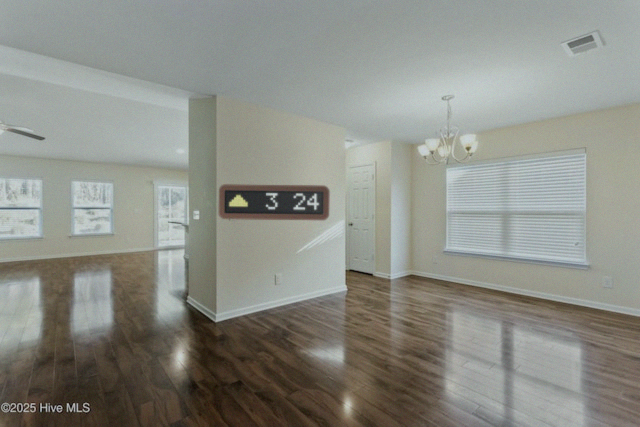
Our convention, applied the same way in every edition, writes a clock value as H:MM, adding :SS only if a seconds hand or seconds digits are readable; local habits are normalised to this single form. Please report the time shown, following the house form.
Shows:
3:24
